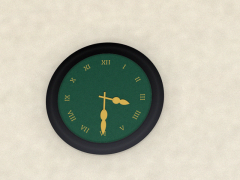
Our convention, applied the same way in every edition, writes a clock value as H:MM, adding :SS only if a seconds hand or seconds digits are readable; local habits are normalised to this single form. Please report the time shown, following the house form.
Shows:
3:30
